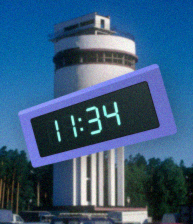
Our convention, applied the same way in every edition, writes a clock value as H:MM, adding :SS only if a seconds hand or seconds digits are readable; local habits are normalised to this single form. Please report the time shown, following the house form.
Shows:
11:34
